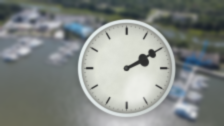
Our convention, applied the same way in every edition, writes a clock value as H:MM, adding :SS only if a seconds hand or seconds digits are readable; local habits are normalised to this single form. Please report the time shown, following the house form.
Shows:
2:10
